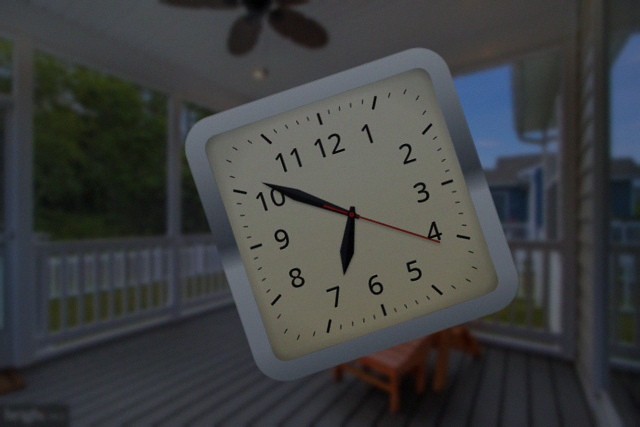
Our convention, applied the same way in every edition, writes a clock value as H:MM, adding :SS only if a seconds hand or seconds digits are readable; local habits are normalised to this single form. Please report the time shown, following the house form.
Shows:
6:51:21
